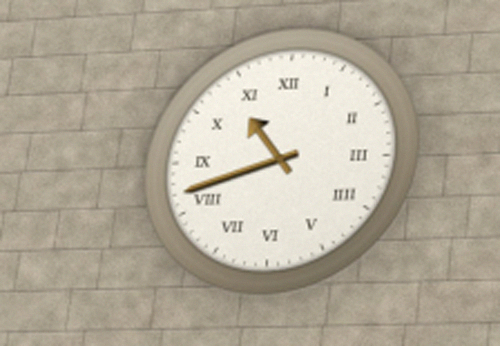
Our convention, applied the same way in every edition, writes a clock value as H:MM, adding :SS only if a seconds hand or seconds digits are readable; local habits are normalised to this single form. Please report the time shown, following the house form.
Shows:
10:42
